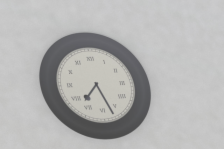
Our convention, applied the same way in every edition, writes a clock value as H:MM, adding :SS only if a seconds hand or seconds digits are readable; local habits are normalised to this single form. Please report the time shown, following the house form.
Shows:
7:27
